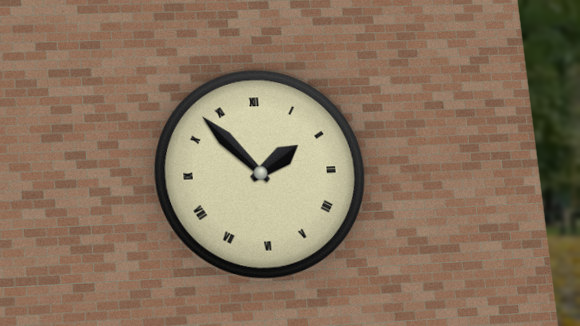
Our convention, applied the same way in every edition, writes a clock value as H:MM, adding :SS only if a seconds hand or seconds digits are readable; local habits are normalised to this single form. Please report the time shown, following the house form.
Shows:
1:53
